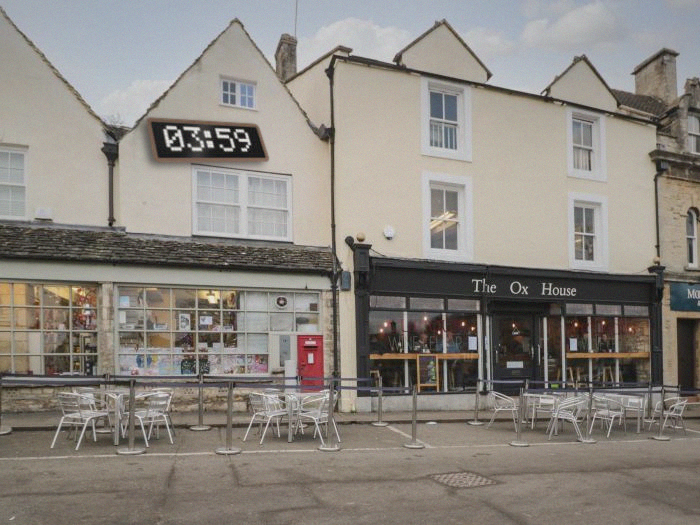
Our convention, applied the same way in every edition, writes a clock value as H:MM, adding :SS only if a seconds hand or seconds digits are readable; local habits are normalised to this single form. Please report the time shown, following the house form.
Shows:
3:59
